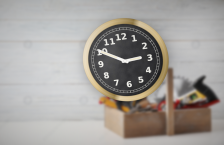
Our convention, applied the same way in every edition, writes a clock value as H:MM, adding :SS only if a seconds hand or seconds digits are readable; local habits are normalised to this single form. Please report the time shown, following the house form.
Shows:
2:50
